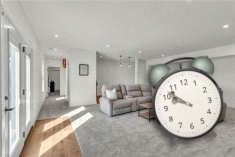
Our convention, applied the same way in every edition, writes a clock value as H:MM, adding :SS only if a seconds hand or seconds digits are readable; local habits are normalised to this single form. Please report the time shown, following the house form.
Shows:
9:52
